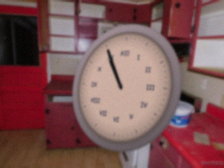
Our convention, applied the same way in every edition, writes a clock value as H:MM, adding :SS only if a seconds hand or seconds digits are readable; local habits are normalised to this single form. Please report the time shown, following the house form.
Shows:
10:55
